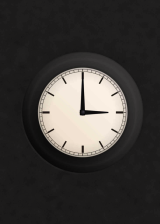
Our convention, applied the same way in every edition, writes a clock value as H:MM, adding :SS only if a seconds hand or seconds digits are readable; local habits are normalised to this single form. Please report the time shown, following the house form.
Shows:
3:00
